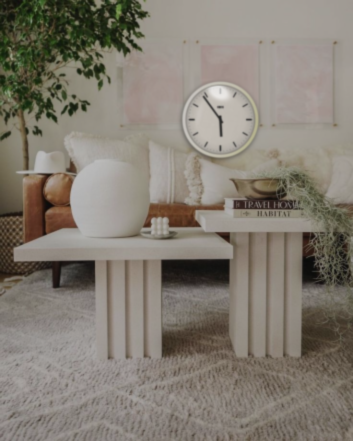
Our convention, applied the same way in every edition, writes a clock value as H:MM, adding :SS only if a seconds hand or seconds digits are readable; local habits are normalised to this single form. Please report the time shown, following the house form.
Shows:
5:54
